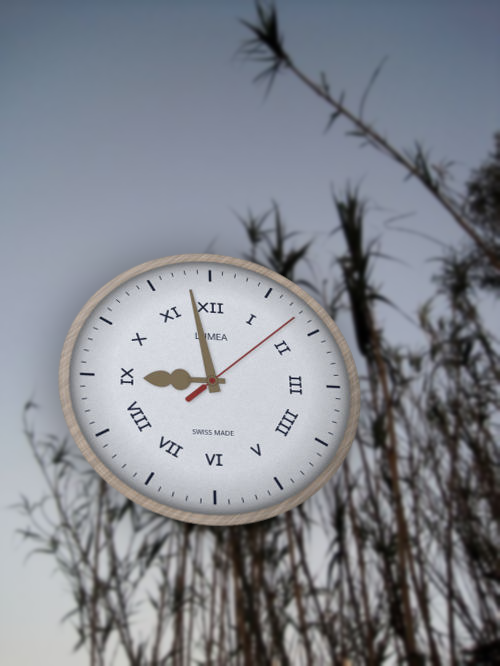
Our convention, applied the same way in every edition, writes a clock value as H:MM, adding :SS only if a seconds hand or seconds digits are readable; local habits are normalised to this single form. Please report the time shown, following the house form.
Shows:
8:58:08
